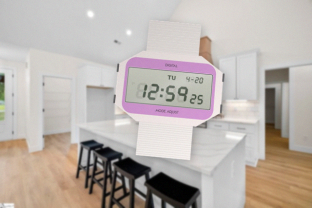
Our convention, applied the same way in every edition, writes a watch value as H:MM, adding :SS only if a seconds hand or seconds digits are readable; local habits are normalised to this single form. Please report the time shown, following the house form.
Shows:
12:59:25
